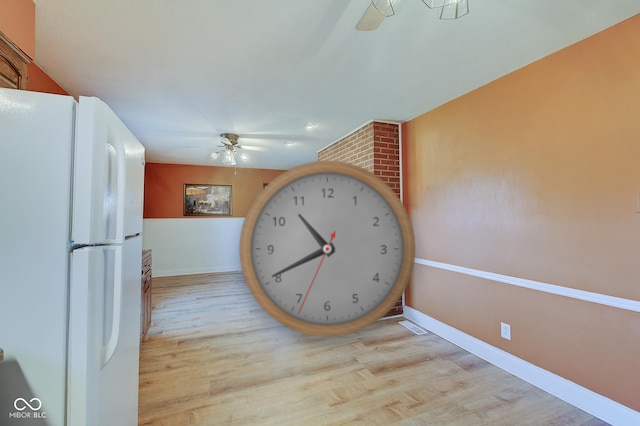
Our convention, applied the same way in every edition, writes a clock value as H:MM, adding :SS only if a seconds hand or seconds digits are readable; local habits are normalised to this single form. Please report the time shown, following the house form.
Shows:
10:40:34
